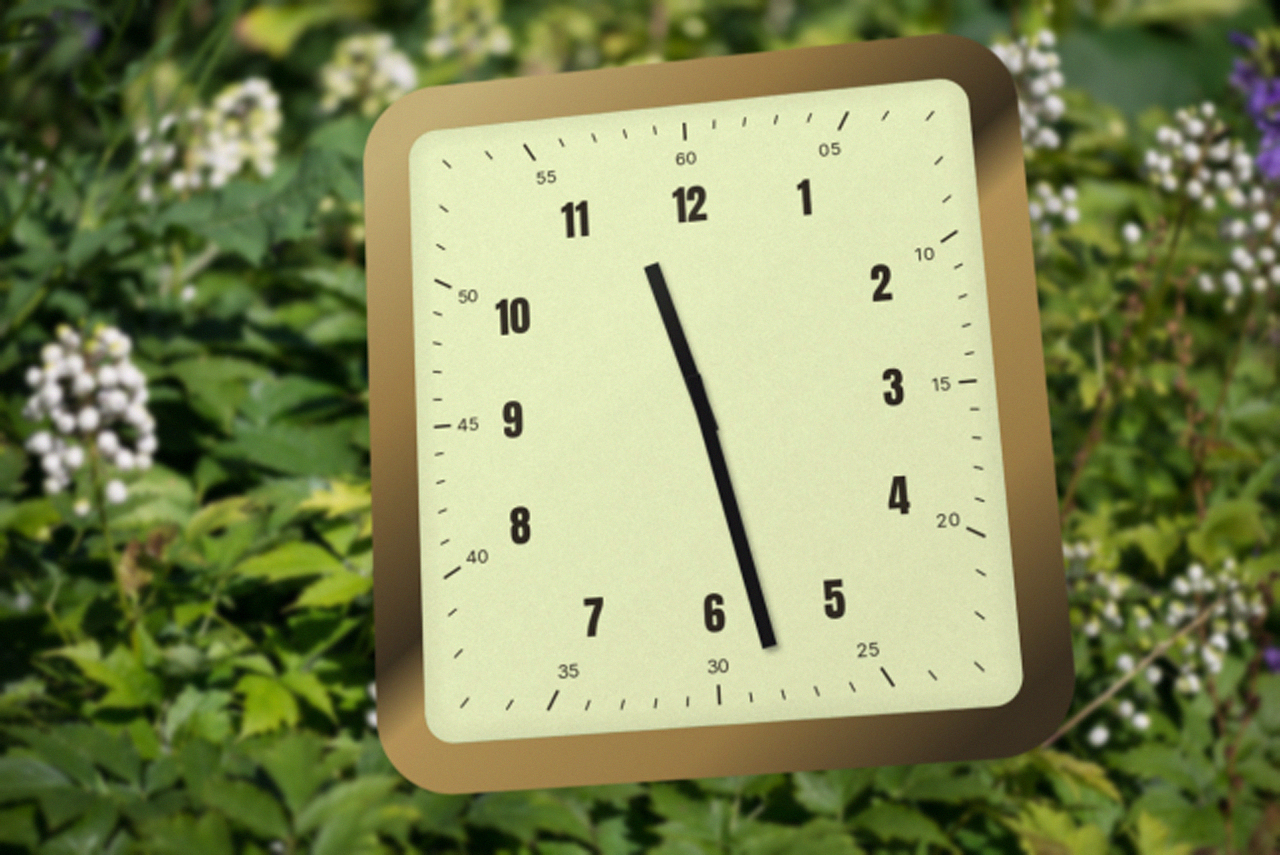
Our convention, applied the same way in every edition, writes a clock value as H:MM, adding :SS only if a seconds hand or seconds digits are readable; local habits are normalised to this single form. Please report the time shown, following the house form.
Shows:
11:28
